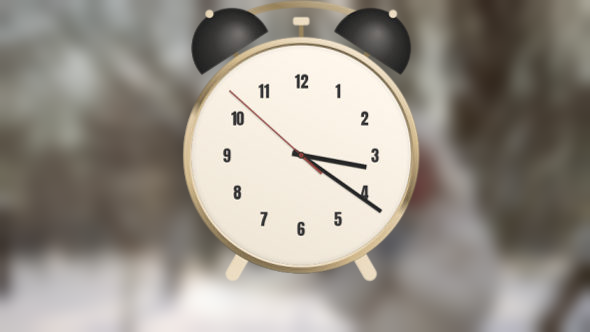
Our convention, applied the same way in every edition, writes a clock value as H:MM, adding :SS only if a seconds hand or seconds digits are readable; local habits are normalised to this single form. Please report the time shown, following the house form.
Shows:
3:20:52
